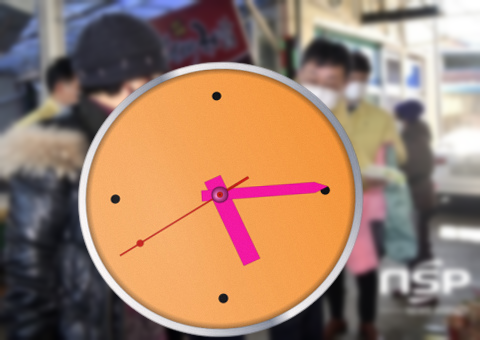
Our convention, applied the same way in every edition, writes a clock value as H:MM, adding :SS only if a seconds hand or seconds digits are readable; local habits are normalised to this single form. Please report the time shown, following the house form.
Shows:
5:14:40
